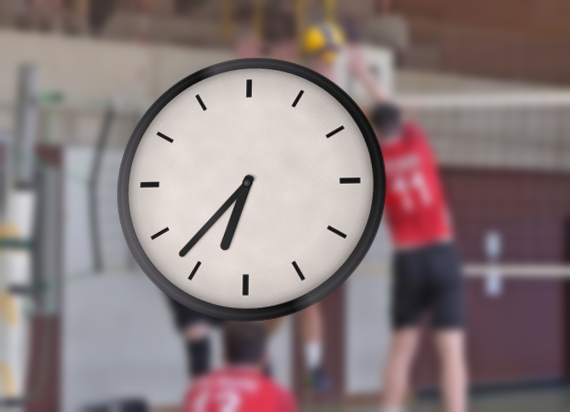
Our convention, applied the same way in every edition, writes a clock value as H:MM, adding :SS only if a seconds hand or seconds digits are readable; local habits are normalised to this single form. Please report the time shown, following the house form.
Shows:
6:37
